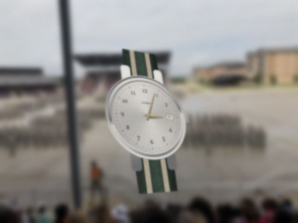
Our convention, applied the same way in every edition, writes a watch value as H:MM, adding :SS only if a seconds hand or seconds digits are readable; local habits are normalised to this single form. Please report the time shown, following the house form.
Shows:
3:04
